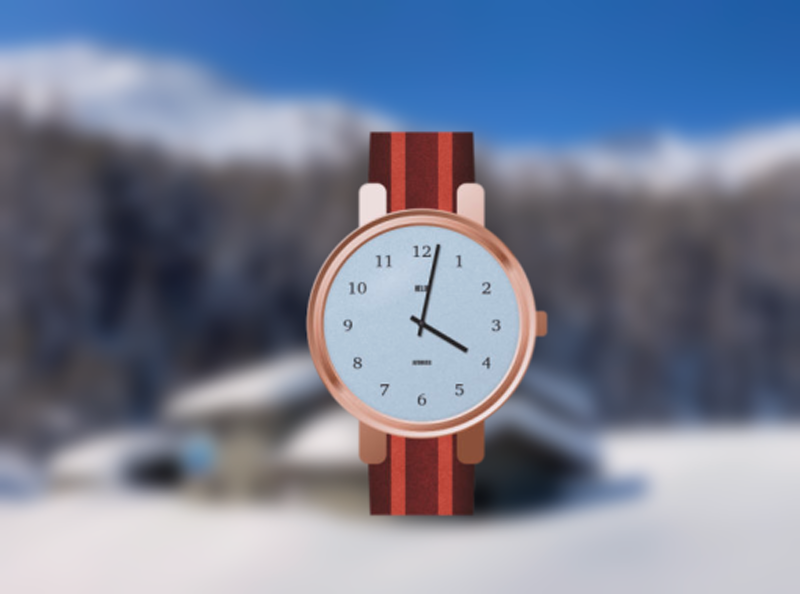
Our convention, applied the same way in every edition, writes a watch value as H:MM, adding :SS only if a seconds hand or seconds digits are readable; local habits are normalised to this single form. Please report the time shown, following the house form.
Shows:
4:02
